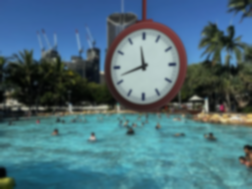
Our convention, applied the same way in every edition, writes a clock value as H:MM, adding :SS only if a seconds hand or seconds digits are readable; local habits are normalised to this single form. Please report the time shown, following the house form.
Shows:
11:42
